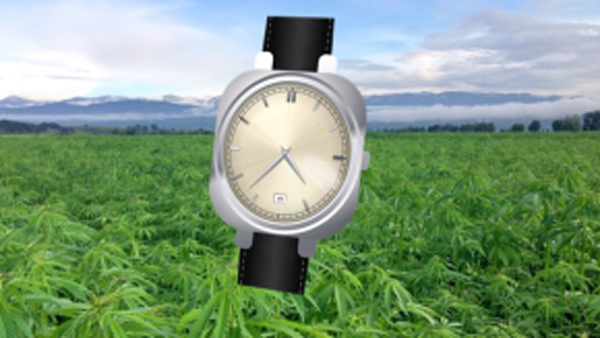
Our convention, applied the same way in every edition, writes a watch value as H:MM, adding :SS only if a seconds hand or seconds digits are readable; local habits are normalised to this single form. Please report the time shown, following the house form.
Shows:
4:37
